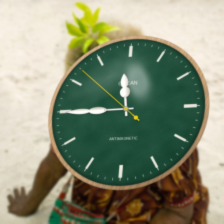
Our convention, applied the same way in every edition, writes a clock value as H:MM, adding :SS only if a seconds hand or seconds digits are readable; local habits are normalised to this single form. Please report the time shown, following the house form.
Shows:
11:44:52
